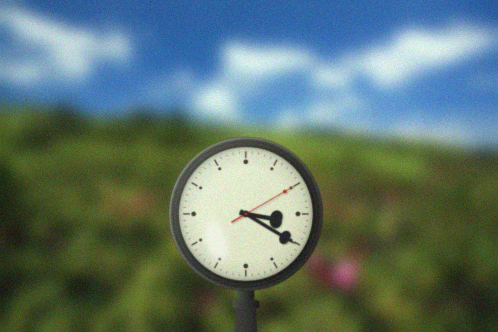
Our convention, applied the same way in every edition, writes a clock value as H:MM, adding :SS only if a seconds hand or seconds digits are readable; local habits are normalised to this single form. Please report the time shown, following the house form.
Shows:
3:20:10
